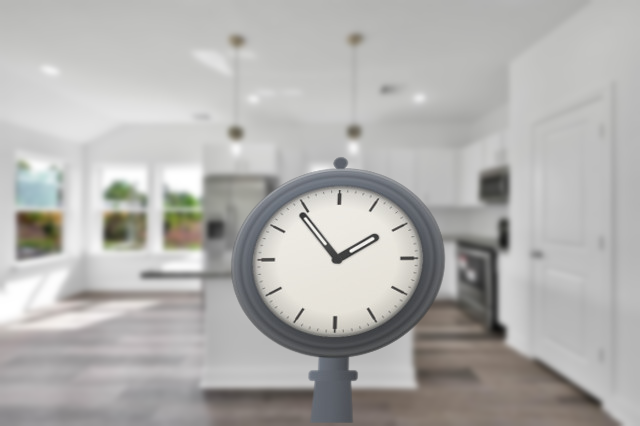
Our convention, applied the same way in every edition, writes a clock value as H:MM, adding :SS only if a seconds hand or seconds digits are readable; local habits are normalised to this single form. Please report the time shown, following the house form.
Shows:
1:54
